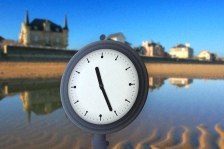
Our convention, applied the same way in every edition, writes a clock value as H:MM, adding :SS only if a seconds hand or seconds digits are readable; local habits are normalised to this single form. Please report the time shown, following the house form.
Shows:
11:26
